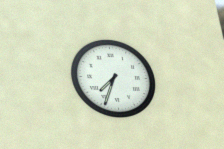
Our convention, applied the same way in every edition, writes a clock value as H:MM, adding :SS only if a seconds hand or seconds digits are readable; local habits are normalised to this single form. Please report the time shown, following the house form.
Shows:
7:34
